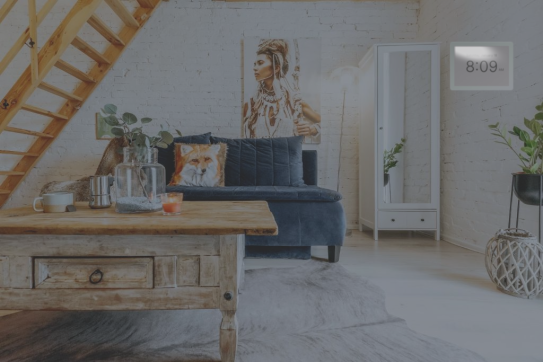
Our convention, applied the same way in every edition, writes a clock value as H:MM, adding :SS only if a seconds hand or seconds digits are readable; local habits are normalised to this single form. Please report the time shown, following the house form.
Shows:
8:09
